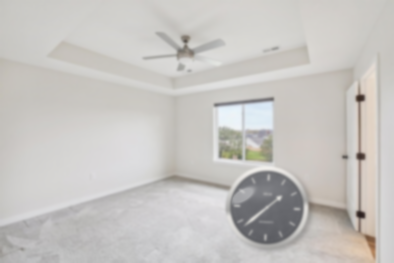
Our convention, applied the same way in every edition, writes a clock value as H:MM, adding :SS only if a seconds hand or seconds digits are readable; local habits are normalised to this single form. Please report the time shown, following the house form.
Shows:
1:38
